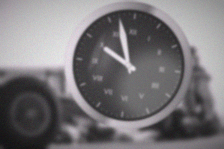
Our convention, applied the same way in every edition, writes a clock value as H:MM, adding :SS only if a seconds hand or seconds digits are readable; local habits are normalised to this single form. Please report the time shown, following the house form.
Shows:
9:57
